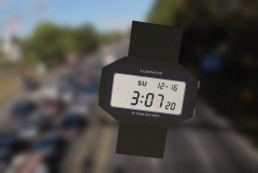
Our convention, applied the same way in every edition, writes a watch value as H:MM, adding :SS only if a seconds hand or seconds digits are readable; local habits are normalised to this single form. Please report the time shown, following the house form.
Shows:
3:07:20
